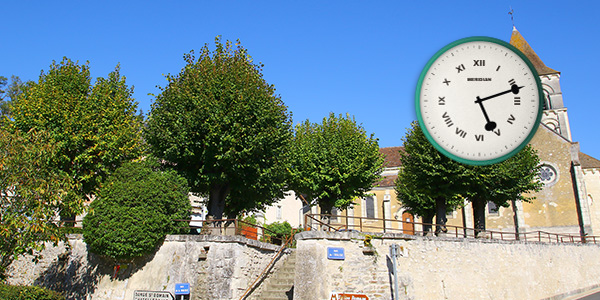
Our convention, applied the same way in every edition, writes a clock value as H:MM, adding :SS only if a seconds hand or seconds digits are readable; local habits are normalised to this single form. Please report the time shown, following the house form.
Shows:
5:12
